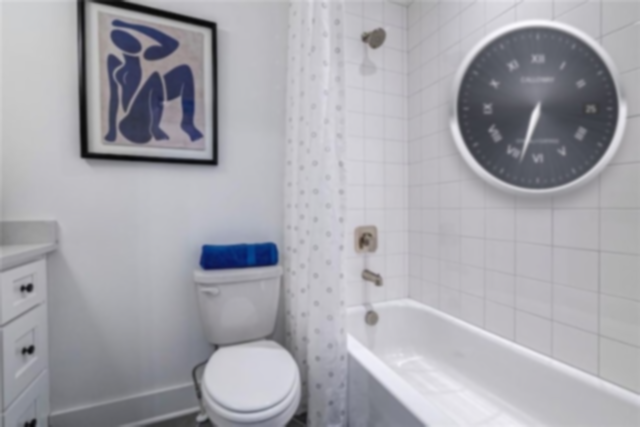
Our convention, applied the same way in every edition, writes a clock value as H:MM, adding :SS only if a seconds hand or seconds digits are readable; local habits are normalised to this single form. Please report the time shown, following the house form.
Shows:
6:33
